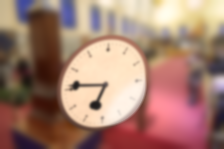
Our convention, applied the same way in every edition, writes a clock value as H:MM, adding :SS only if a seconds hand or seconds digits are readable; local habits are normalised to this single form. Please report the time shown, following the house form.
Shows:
6:46
